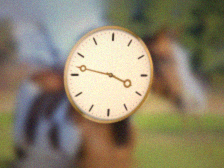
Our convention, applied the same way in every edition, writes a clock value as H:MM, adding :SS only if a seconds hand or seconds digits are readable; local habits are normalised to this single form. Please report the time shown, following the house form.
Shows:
3:47
